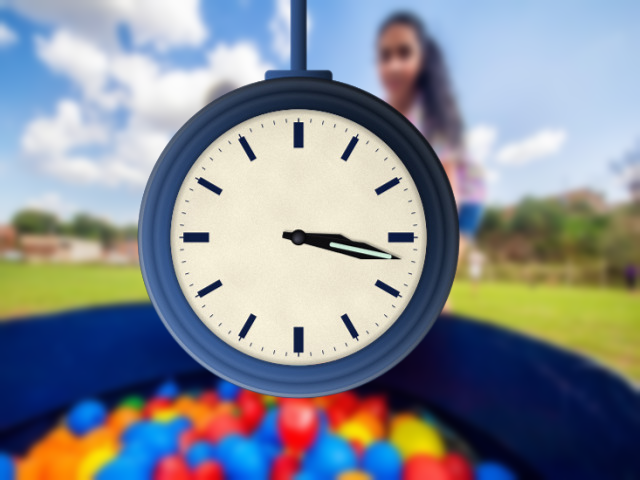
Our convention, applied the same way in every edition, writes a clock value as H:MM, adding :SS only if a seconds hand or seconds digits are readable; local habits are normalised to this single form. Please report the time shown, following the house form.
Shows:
3:17
